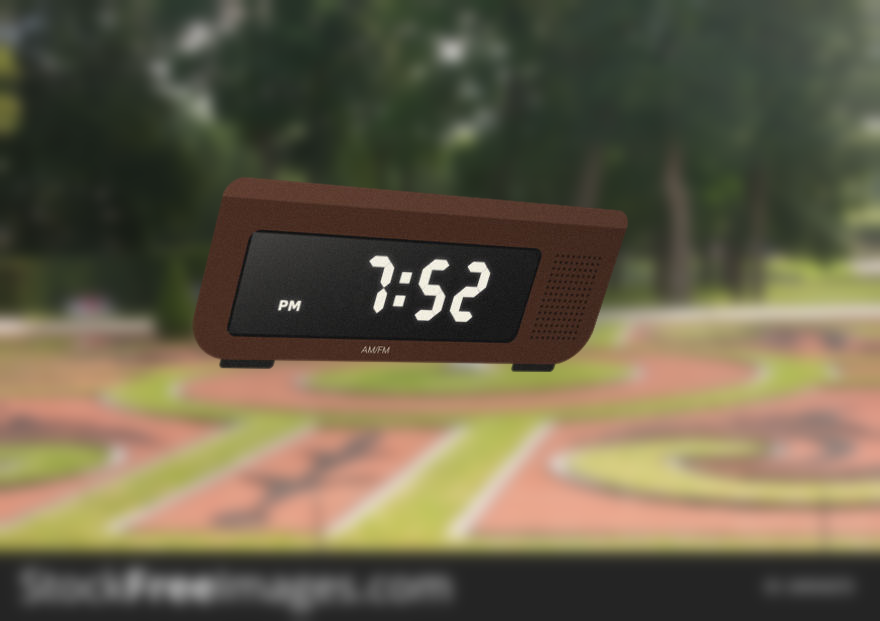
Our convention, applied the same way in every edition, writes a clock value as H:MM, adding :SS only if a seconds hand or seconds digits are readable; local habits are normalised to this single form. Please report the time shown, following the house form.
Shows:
7:52
